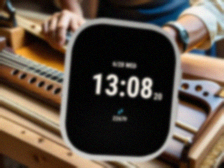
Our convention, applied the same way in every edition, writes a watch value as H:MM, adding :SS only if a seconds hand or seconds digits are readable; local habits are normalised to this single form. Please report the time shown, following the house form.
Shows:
13:08
